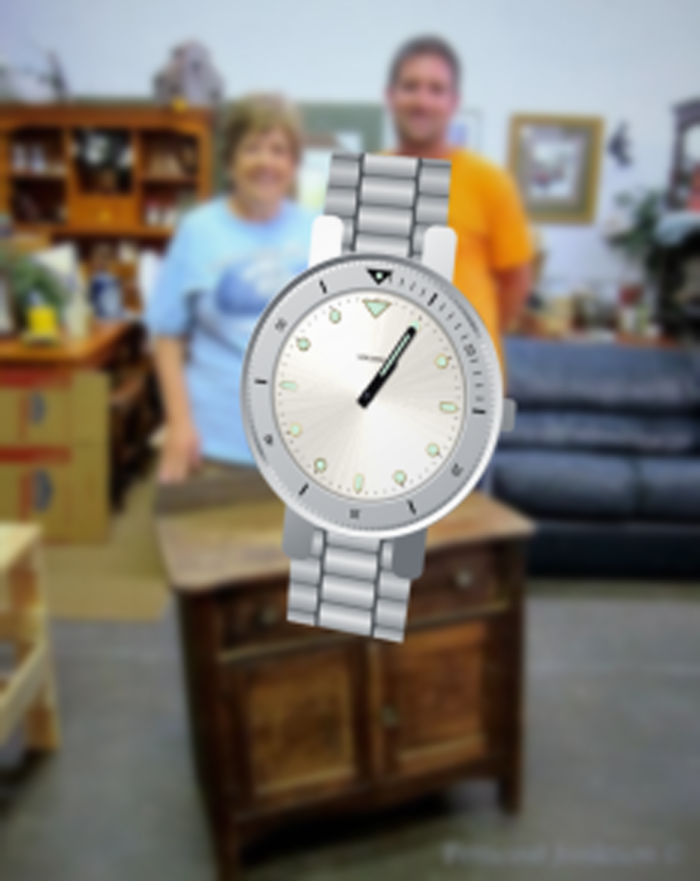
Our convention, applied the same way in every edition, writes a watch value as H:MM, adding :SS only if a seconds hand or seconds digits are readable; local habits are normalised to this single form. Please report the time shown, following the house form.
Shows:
1:05
